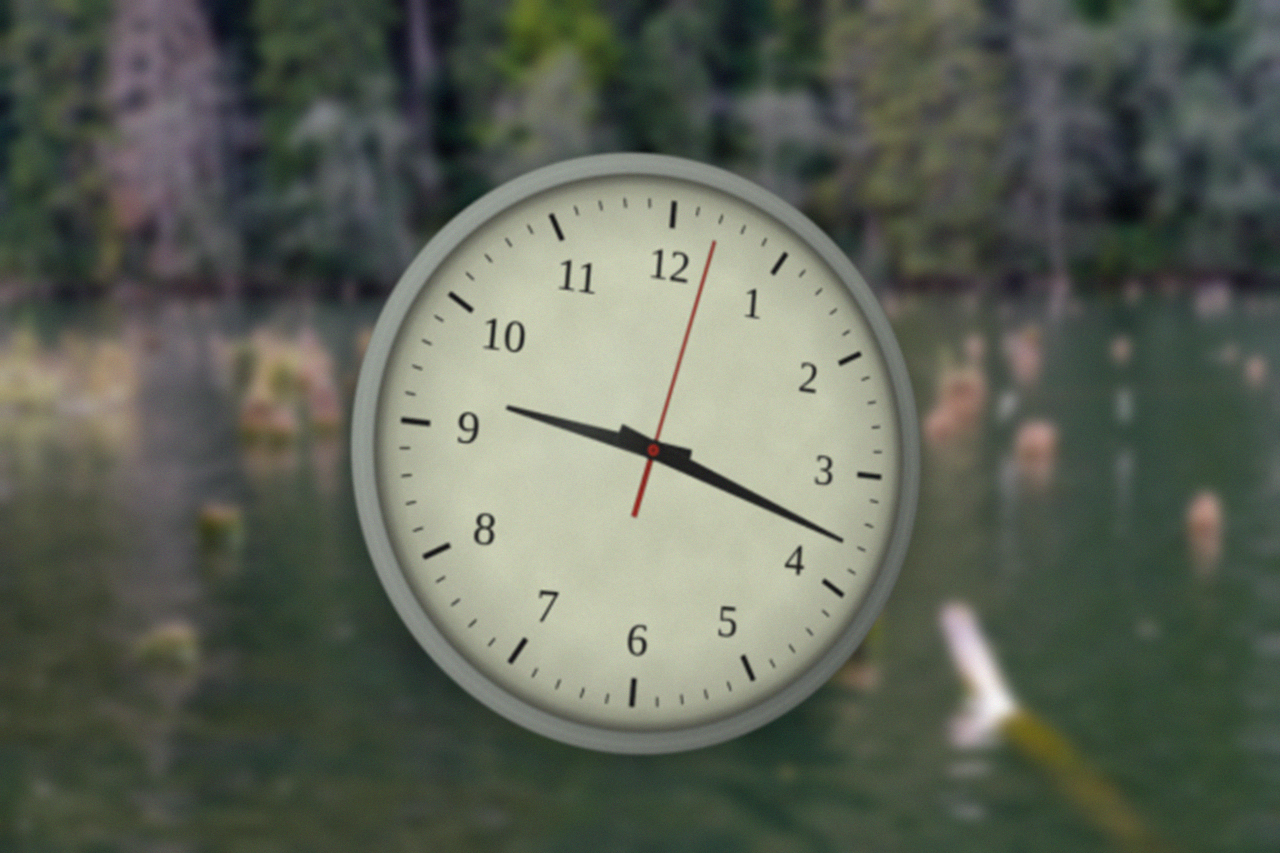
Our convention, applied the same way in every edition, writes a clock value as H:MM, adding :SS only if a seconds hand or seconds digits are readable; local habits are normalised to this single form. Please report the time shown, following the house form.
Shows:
9:18:02
